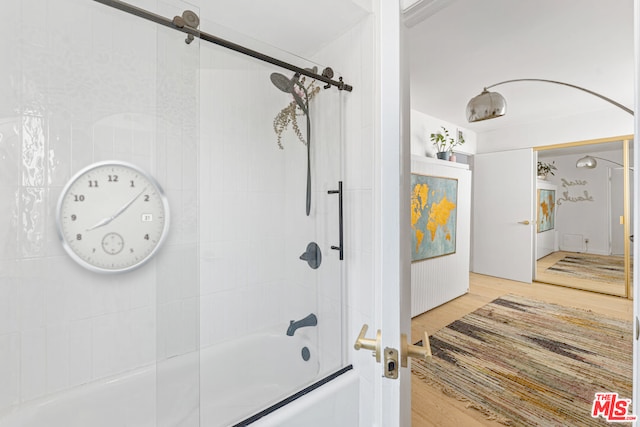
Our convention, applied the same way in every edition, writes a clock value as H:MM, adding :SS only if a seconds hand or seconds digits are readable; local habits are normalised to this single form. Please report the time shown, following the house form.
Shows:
8:08
